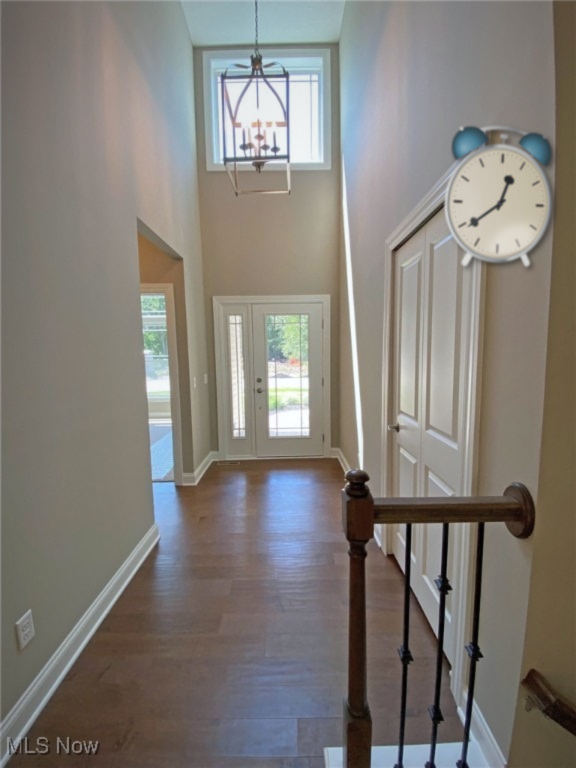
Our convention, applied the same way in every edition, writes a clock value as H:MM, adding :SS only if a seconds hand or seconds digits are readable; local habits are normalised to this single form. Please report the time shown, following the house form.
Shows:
12:39
